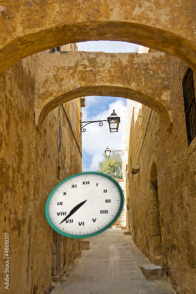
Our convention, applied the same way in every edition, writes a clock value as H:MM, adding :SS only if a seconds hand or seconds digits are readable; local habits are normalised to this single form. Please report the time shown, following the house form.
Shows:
7:37
